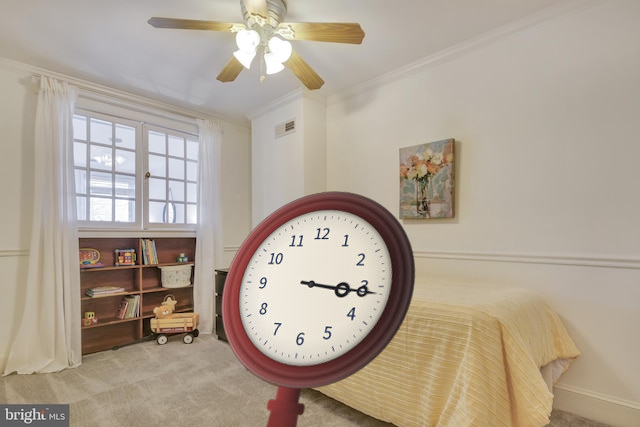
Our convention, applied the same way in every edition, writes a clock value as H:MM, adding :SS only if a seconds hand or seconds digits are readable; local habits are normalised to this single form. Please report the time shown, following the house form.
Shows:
3:16
